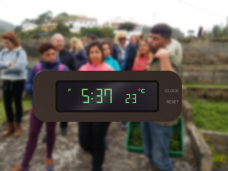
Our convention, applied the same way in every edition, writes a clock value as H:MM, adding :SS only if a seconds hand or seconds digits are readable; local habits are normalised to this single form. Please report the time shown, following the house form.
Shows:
5:37
